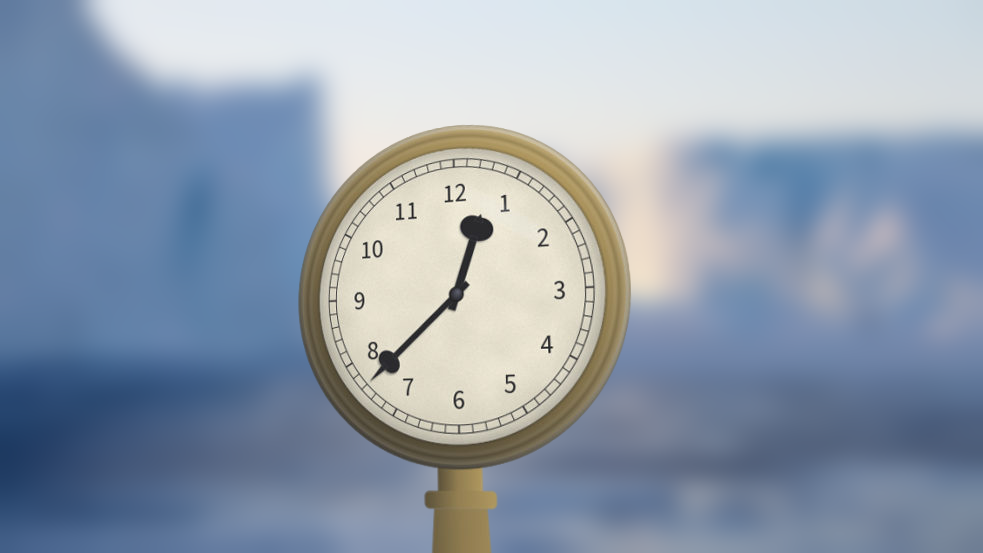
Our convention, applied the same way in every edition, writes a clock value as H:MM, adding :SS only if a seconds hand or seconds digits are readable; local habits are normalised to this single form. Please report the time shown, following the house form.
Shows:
12:38
